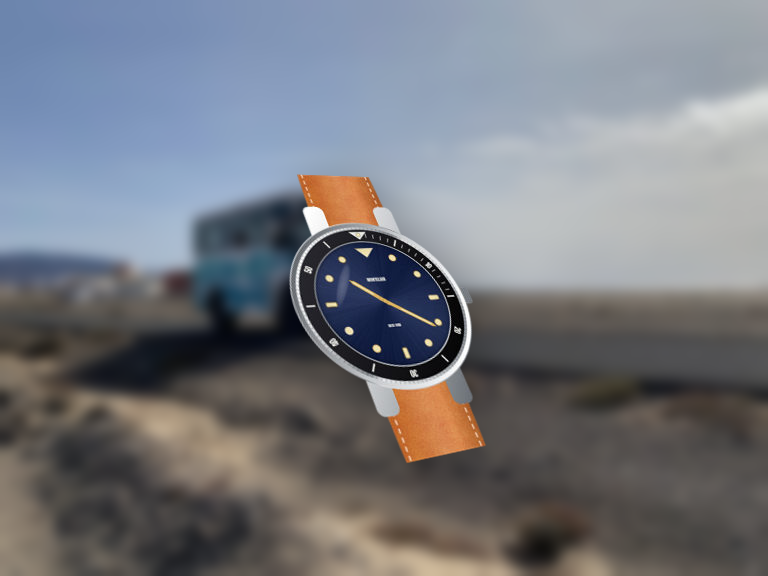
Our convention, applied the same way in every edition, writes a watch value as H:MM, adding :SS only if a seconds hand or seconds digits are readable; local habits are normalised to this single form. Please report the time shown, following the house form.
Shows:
10:21
